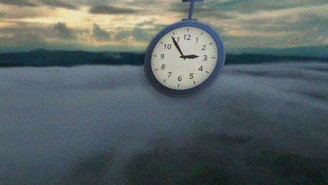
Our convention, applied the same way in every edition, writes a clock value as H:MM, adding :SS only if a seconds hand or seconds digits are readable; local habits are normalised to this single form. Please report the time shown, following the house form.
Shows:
2:54
